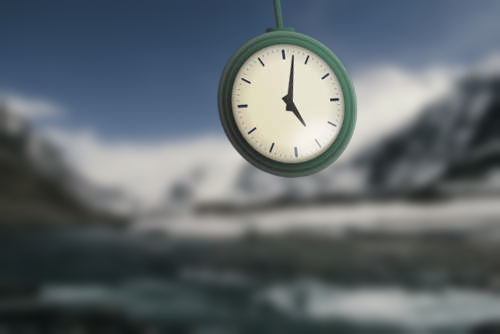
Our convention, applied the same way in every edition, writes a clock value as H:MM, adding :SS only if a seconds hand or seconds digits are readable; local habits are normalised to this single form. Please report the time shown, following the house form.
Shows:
5:02
